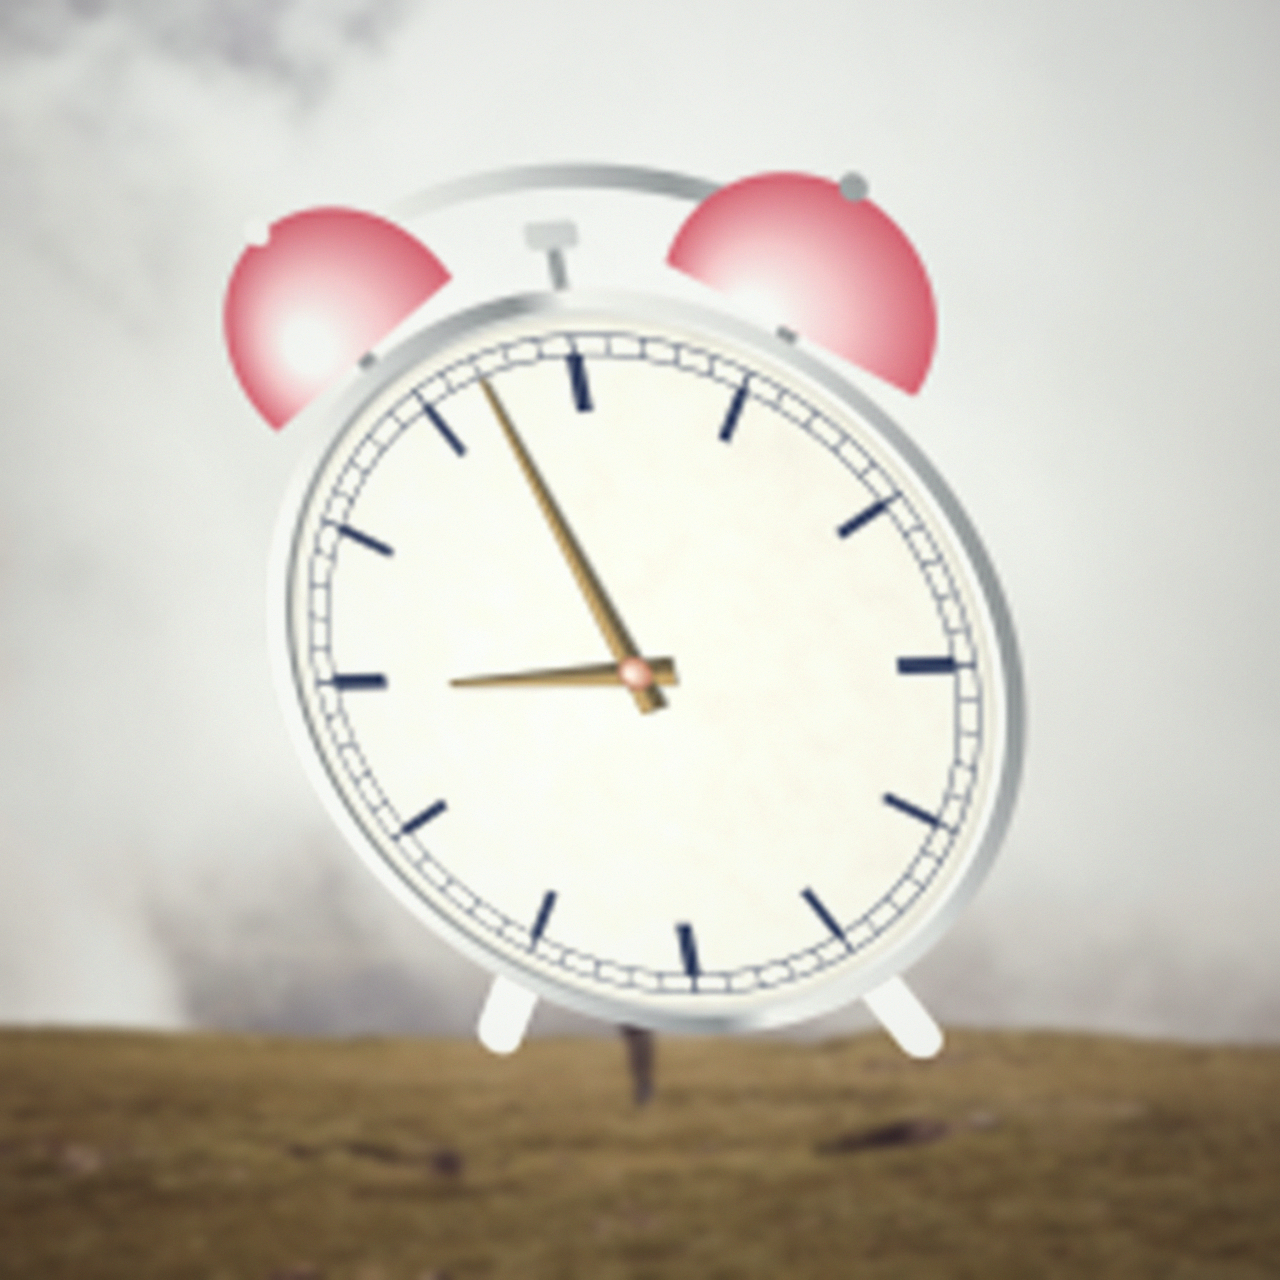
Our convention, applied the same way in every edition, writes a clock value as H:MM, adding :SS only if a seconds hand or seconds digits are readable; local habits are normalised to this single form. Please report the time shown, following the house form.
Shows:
8:57
